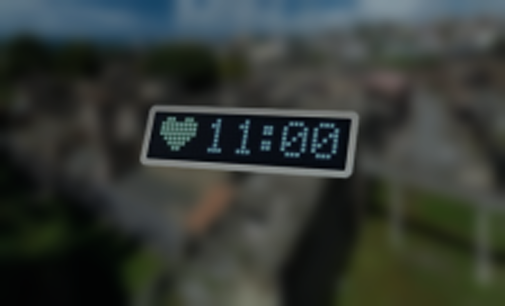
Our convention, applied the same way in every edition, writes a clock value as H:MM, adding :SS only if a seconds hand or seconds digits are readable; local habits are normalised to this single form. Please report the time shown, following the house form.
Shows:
11:00
